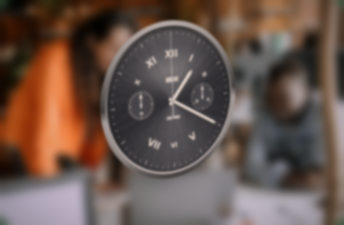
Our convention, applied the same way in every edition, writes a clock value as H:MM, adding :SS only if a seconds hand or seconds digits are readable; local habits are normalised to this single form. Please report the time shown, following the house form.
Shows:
1:20
